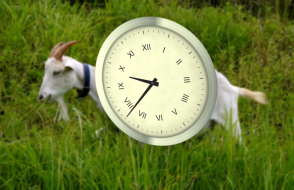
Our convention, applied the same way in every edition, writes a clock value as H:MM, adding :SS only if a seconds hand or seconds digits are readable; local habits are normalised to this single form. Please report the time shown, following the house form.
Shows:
9:38
